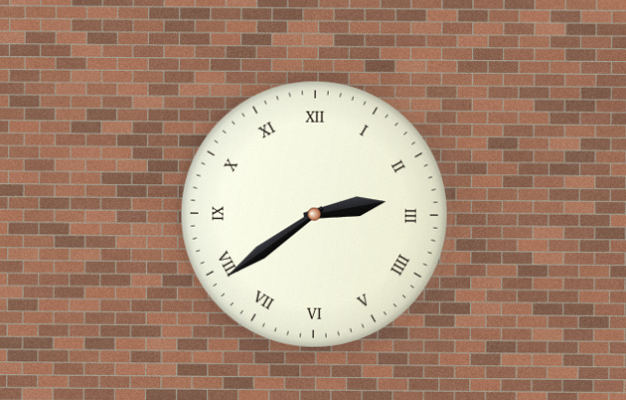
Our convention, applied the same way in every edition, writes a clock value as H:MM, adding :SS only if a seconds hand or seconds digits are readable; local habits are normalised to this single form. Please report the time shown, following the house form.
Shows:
2:39
